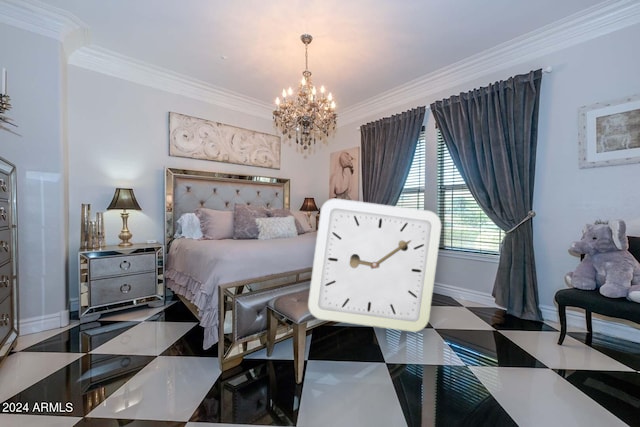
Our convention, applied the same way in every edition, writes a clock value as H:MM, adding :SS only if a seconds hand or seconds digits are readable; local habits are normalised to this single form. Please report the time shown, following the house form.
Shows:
9:08
